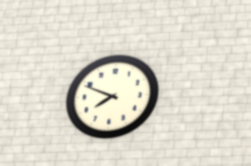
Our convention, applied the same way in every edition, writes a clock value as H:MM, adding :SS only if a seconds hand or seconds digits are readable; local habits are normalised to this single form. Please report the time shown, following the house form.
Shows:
7:49
